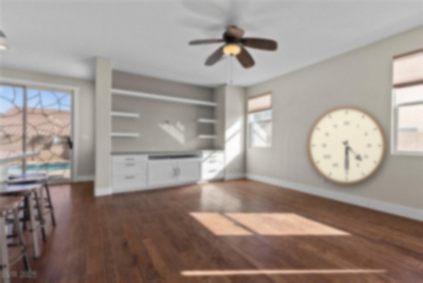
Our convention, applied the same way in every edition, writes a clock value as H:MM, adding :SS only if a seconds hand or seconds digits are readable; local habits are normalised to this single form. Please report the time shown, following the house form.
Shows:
4:30
